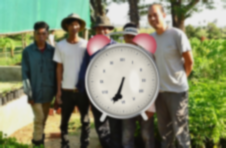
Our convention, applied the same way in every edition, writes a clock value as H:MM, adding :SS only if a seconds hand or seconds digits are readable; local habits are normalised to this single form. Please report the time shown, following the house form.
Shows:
6:34
